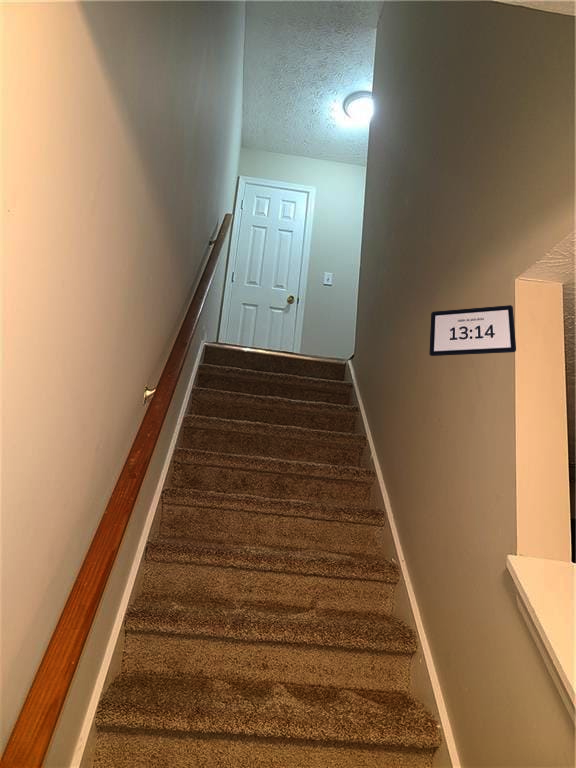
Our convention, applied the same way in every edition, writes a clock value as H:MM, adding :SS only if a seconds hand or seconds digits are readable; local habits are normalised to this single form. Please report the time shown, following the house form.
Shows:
13:14
